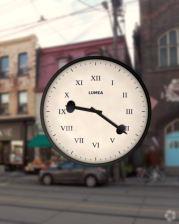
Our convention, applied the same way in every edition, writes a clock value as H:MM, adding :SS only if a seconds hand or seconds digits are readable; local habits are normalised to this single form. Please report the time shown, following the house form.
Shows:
9:21
